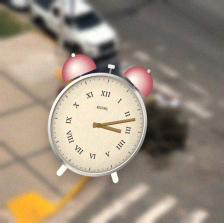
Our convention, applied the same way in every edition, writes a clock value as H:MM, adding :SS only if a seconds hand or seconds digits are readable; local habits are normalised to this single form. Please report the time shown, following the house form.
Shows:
3:12
